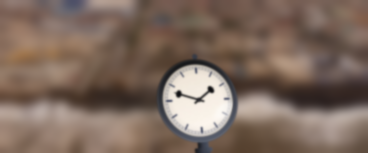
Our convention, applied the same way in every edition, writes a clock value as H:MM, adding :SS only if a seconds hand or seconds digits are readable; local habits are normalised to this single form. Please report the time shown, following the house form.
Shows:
1:48
